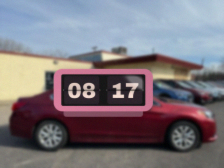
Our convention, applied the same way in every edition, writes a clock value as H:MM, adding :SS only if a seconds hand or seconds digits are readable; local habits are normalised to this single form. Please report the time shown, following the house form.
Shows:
8:17
